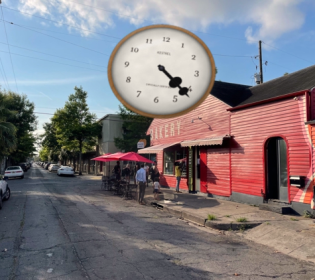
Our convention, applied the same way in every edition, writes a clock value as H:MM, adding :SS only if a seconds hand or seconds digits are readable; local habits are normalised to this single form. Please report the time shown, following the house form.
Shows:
4:22
